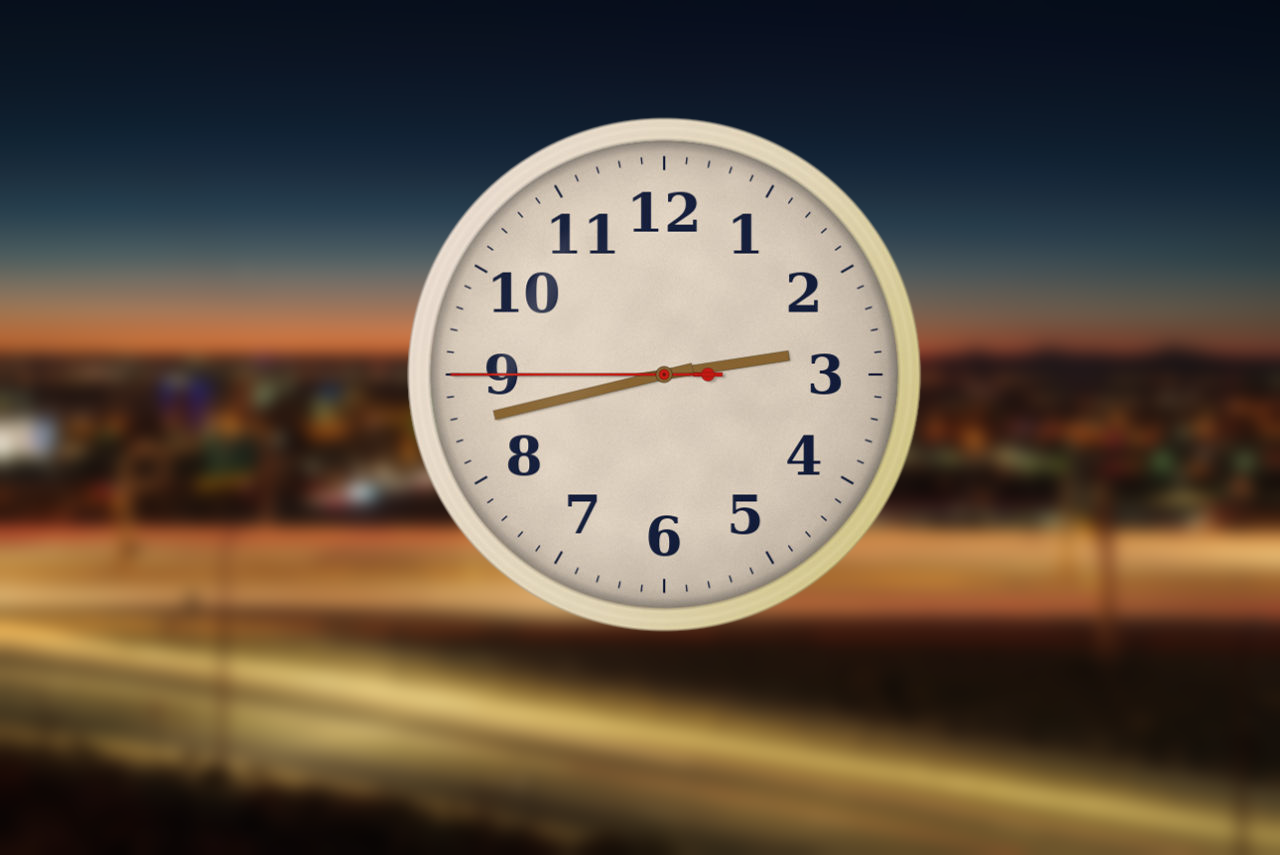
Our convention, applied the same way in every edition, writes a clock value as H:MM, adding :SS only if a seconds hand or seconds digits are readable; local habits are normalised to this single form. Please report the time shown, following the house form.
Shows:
2:42:45
